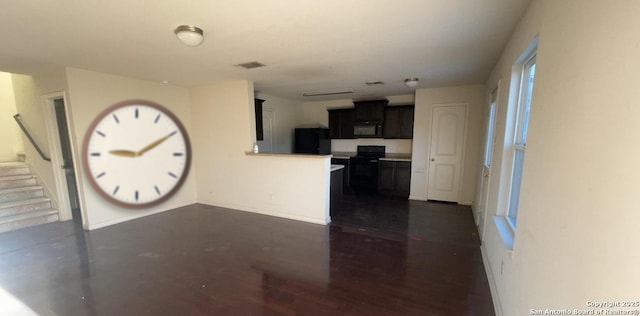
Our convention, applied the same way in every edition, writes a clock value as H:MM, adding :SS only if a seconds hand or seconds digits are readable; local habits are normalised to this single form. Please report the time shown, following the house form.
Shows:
9:10
